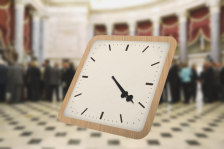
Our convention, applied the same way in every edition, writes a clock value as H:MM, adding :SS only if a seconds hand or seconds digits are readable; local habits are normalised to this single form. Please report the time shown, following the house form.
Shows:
4:21
